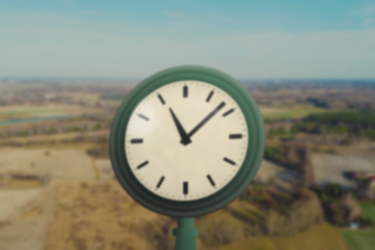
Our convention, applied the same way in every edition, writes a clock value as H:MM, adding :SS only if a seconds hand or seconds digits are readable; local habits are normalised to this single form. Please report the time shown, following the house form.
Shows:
11:08
